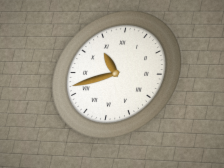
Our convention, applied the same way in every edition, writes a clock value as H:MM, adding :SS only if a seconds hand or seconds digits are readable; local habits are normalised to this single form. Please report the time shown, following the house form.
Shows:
10:42
